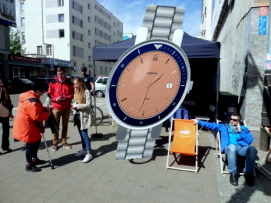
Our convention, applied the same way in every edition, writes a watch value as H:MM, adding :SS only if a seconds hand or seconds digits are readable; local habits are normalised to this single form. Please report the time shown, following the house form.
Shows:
1:32
